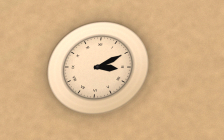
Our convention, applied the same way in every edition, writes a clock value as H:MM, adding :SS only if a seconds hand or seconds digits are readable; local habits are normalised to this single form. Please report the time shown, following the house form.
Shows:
3:10
